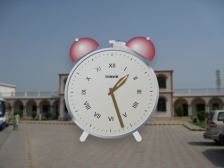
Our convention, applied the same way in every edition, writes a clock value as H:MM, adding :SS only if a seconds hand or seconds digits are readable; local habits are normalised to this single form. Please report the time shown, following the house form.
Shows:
1:27
